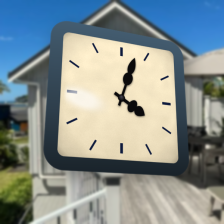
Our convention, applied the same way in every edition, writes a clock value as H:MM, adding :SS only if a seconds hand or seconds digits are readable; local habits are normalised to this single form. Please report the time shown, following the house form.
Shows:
4:03
